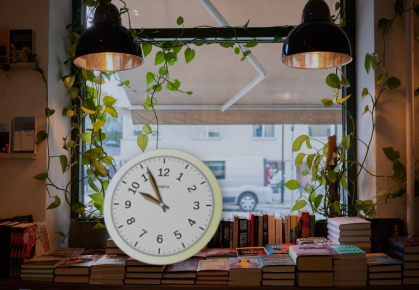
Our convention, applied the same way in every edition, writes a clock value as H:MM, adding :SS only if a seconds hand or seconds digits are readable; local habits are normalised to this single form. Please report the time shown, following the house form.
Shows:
9:56
